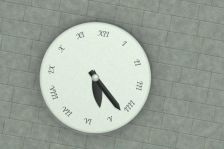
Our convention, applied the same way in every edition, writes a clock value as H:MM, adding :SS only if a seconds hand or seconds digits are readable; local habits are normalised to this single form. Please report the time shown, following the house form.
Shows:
5:22
